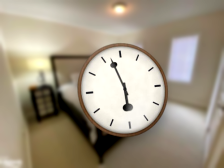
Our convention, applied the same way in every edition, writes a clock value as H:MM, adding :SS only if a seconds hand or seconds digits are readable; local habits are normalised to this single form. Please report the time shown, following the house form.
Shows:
5:57
